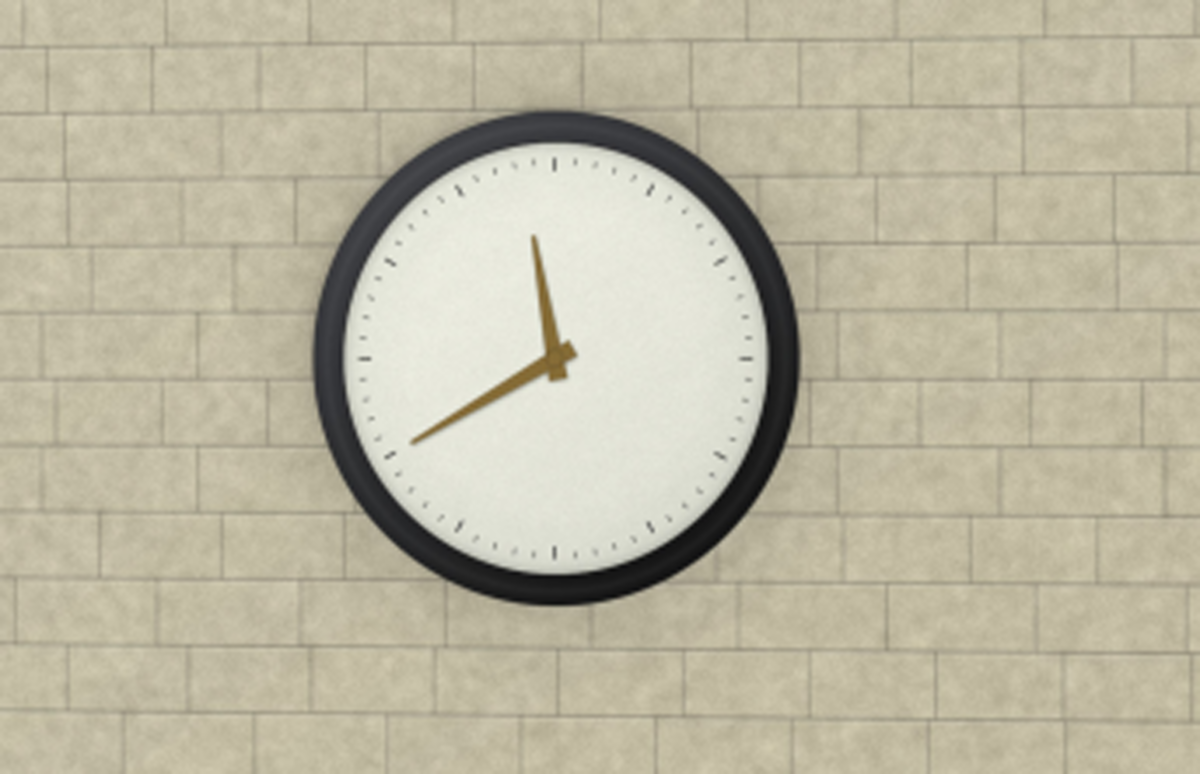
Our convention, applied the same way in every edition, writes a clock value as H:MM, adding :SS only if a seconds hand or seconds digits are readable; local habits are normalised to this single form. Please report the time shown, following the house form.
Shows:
11:40
